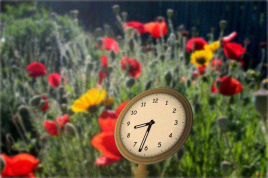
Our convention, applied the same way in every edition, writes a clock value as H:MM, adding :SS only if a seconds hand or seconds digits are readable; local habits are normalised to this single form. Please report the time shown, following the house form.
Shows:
8:32
